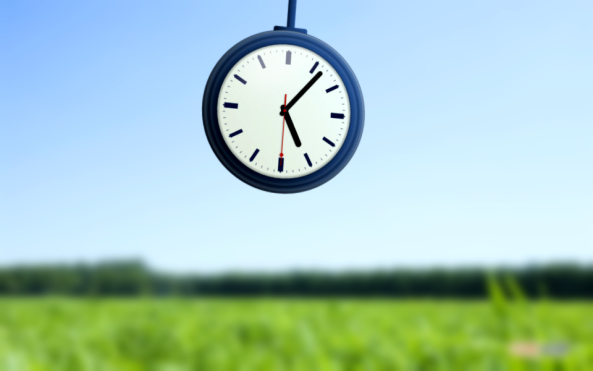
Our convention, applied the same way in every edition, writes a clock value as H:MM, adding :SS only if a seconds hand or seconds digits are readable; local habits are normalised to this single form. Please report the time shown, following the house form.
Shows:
5:06:30
